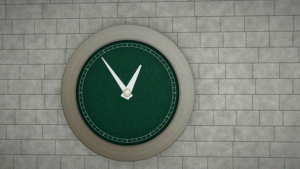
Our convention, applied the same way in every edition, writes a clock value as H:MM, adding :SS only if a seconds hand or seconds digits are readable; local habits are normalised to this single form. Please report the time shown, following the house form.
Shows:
12:54
